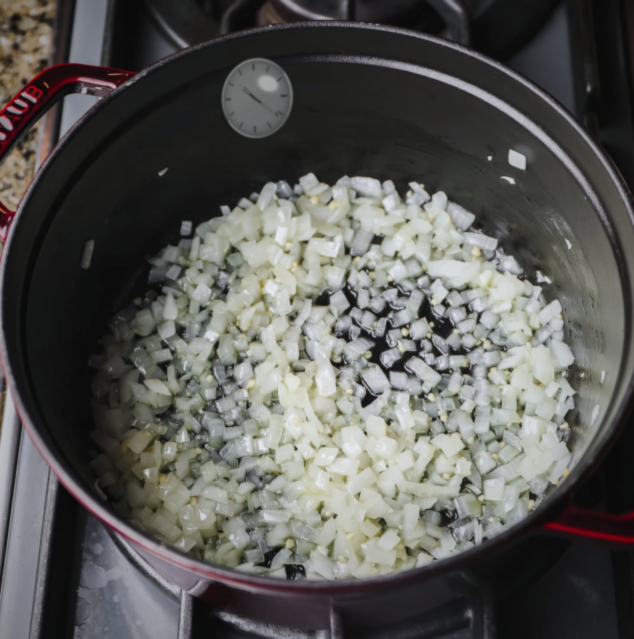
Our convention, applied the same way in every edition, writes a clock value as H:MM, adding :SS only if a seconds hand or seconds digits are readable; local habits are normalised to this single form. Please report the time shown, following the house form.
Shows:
10:21
